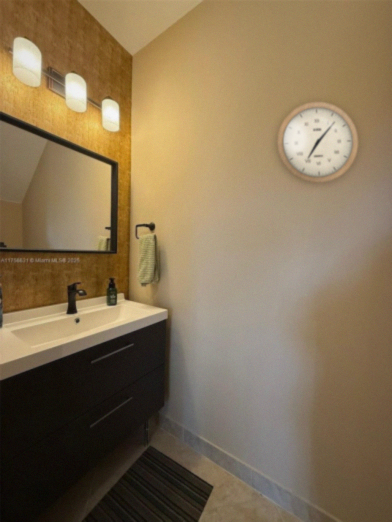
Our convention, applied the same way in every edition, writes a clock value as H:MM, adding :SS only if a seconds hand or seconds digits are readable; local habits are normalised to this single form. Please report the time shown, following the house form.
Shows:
7:07
